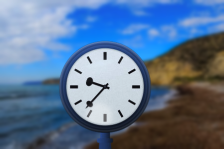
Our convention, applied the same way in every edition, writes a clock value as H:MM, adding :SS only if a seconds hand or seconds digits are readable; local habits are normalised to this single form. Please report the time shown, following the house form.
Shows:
9:37
